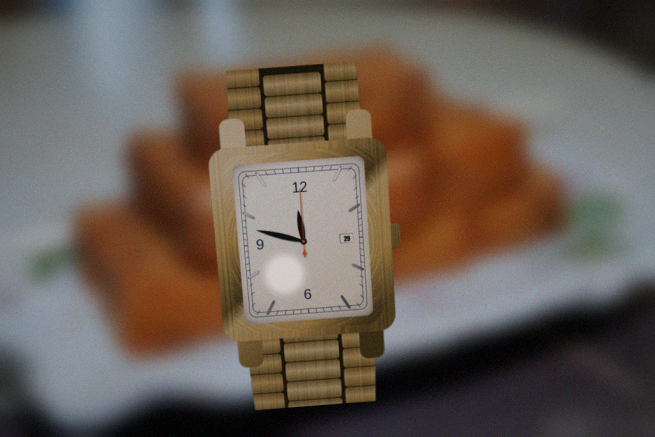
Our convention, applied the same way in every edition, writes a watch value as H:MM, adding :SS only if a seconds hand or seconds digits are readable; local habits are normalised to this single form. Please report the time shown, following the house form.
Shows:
11:48:00
